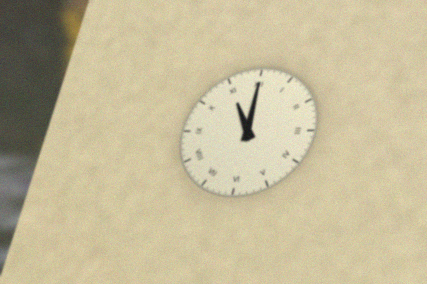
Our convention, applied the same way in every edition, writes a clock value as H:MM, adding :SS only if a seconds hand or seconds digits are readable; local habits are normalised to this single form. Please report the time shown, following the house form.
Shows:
11:00
